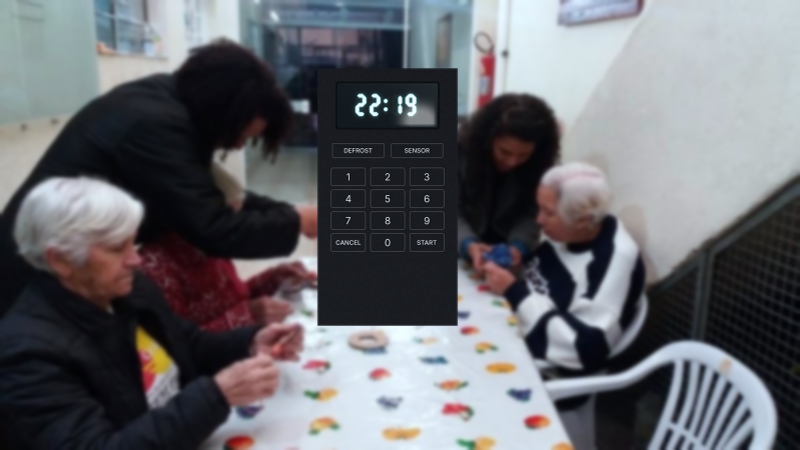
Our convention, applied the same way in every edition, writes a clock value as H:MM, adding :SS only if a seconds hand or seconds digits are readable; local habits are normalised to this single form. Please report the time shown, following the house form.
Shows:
22:19
